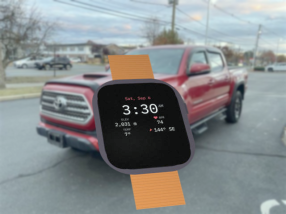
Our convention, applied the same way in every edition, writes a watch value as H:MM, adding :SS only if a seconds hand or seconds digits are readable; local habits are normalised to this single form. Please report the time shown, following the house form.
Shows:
3:30
